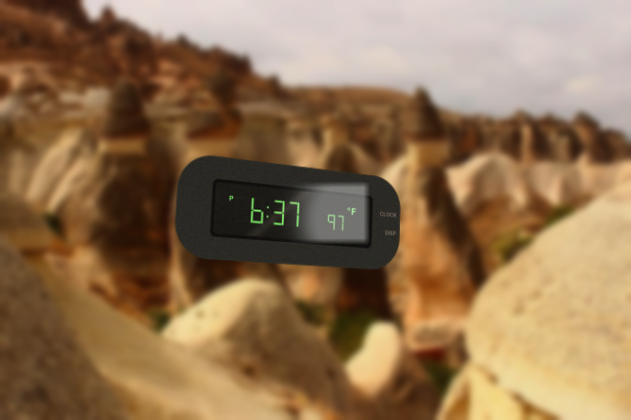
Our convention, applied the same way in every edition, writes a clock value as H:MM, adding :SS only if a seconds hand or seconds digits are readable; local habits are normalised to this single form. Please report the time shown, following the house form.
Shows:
6:37
